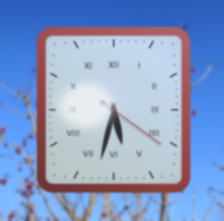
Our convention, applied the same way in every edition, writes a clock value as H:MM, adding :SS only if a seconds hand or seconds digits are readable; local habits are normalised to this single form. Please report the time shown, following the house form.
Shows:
5:32:21
